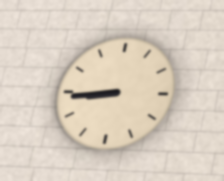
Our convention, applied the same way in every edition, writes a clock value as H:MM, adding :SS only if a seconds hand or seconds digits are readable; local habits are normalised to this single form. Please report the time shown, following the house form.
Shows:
8:44
